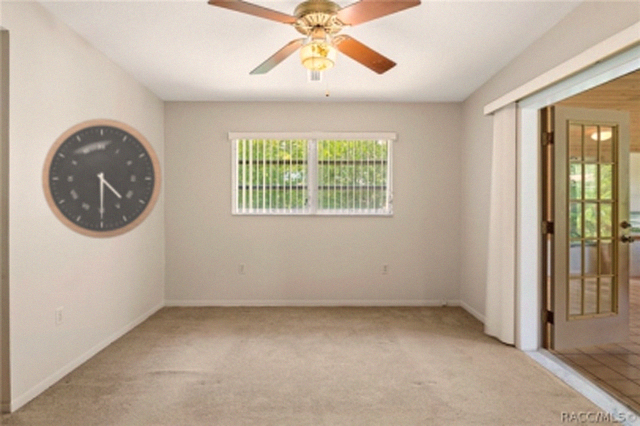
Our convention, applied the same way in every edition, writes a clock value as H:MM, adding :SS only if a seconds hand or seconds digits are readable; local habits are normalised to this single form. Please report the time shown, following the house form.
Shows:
4:30
